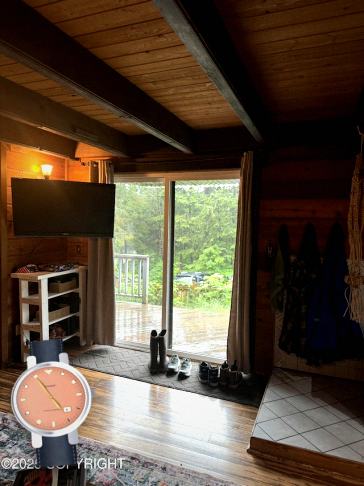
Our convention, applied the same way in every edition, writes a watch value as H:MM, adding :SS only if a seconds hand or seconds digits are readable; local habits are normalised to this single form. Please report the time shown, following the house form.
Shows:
4:55
